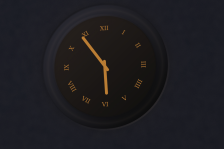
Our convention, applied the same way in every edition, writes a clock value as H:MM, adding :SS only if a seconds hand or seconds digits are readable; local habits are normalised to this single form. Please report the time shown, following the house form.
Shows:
5:54
